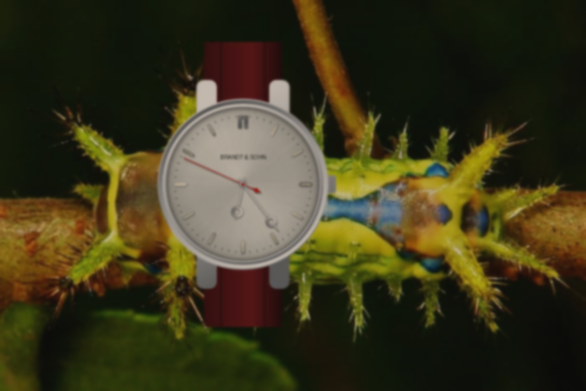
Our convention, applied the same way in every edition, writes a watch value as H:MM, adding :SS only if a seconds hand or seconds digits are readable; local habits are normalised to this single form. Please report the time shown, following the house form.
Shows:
6:23:49
